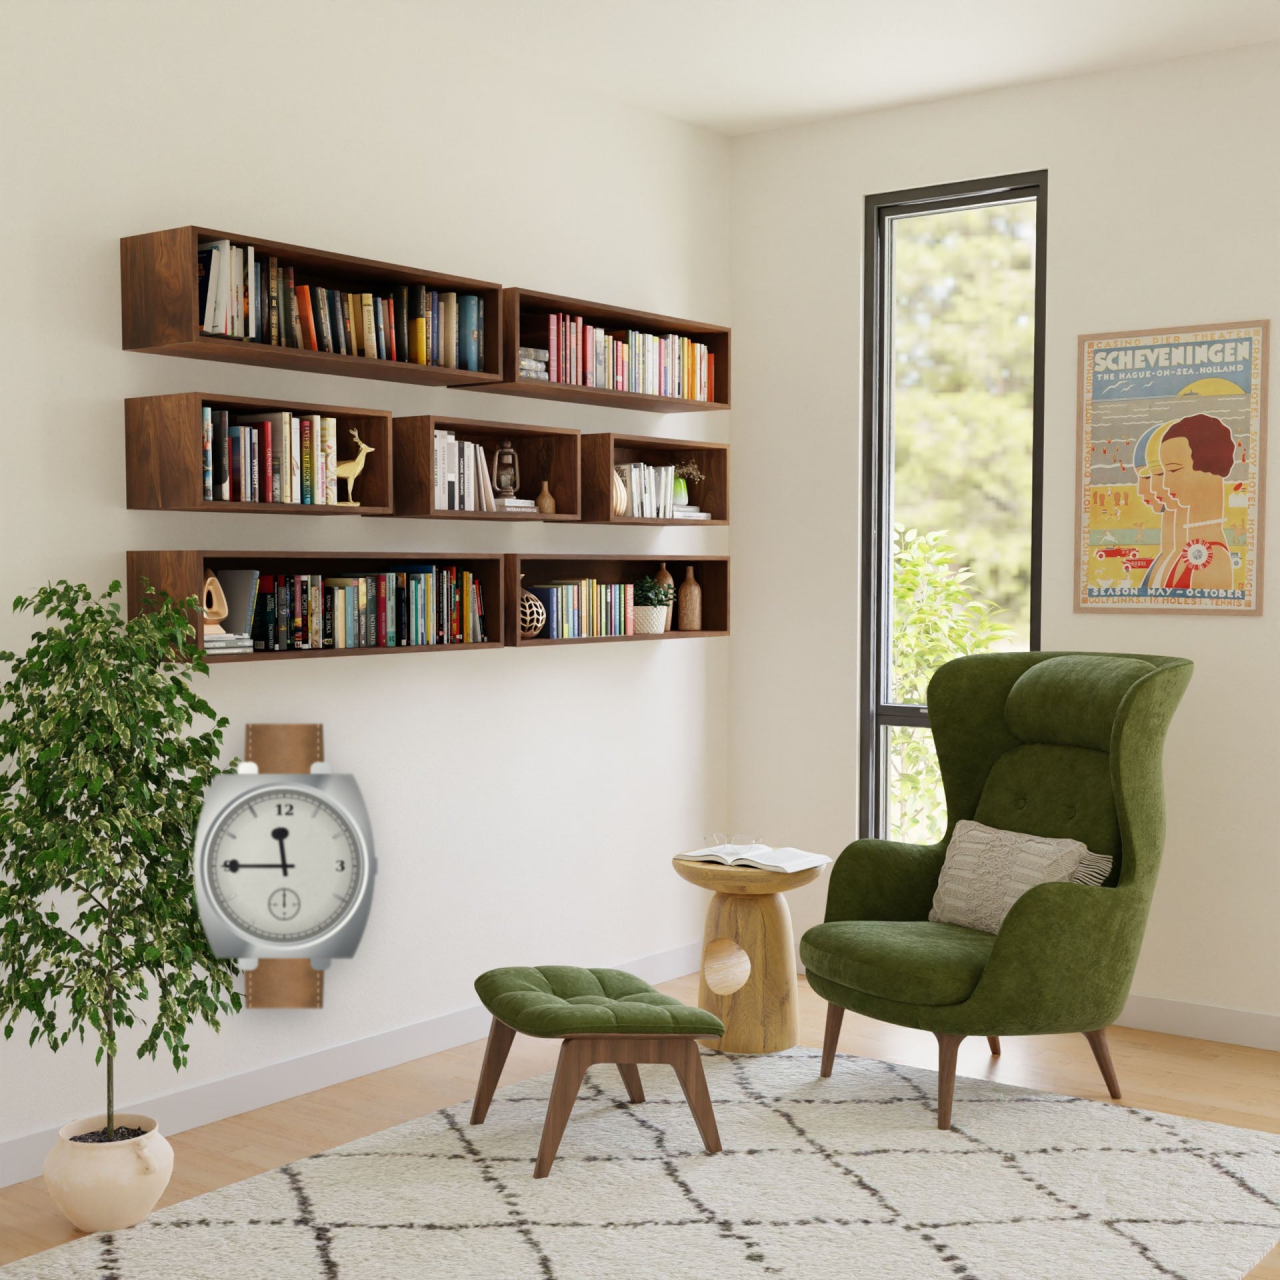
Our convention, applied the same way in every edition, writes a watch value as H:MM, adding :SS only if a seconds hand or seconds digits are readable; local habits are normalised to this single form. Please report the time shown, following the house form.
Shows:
11:45
